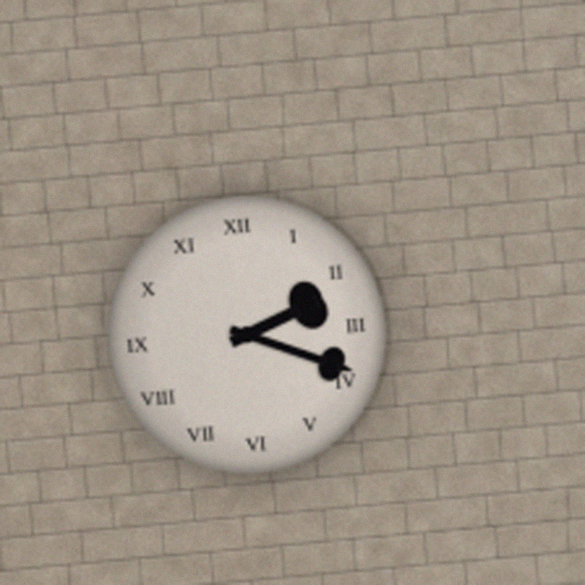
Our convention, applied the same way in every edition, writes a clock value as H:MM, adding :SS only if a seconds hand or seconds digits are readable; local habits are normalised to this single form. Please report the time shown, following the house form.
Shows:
2:19
